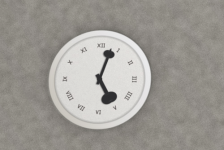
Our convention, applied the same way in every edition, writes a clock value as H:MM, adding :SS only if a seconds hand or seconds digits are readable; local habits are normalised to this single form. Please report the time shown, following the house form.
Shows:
5:03
